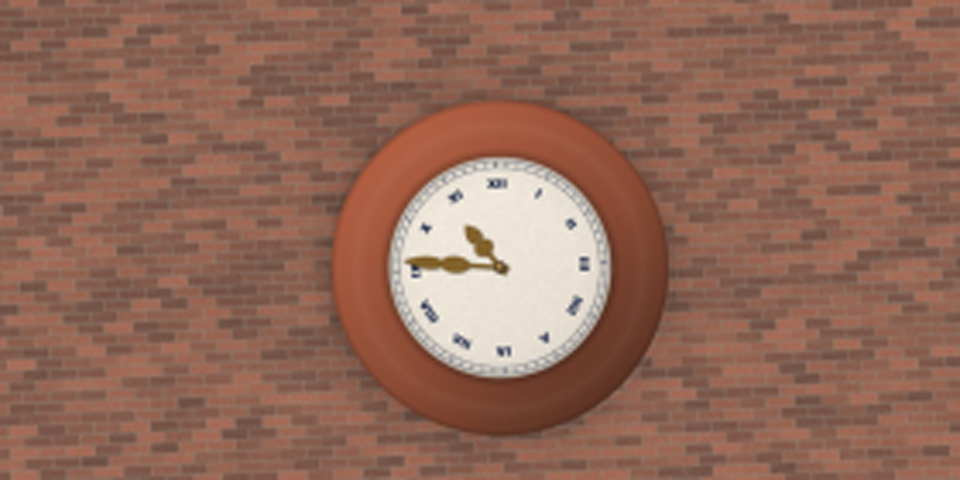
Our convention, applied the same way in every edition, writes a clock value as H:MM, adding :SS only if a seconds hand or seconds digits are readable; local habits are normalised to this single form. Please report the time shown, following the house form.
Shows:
10:46
